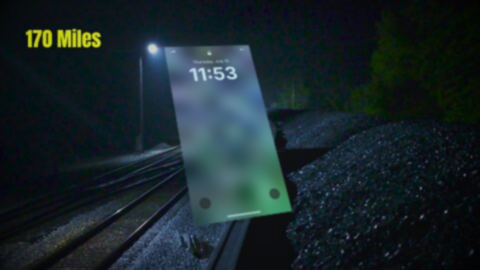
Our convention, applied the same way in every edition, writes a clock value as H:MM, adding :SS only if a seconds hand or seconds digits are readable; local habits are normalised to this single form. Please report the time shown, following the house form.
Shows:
11:53
